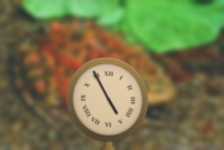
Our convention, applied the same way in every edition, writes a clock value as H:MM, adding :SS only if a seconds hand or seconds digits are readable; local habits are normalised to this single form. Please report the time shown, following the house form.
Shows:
4:55
